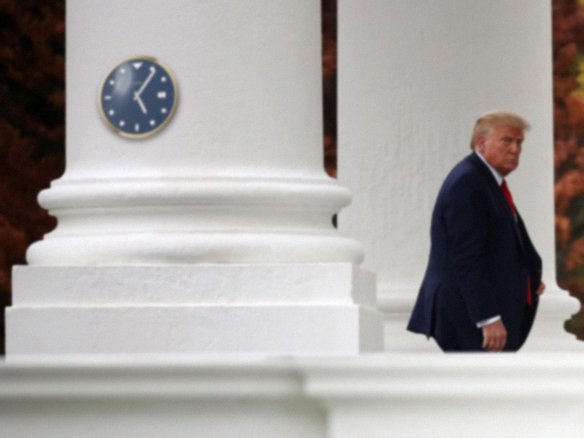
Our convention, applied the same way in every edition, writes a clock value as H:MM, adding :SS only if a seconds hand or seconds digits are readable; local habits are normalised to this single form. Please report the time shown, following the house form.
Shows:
5:06
